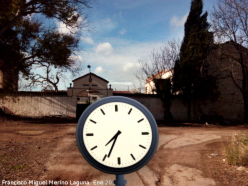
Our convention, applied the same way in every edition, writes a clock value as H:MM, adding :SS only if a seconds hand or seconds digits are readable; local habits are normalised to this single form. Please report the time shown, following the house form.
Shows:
7:34
